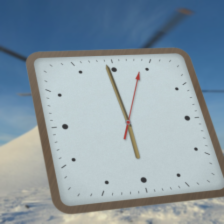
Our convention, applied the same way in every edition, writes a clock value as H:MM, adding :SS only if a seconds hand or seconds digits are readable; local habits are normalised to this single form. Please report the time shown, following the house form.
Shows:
5:59:04
